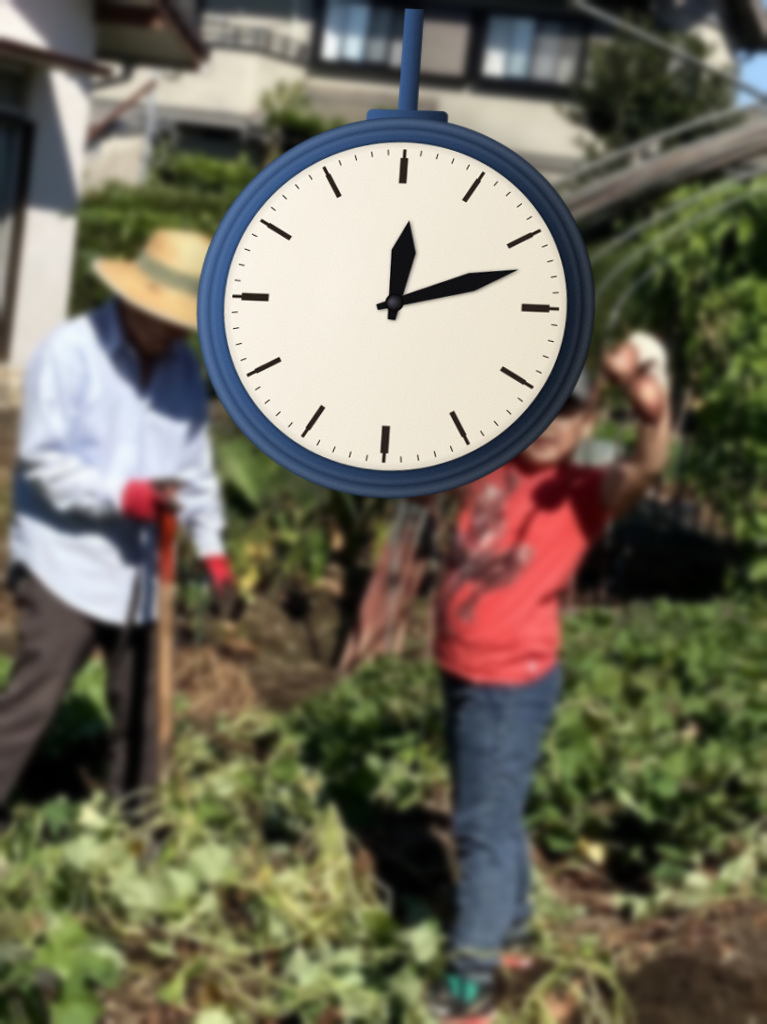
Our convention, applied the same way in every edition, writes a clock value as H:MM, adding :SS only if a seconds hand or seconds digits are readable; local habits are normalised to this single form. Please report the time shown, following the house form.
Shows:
12:12
